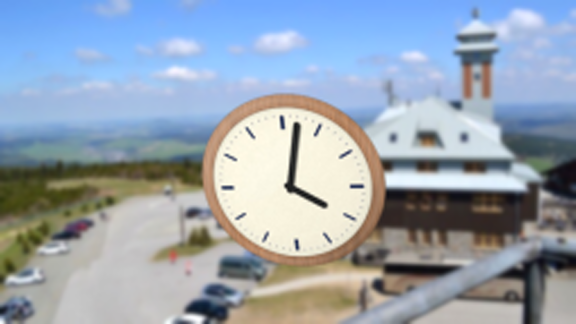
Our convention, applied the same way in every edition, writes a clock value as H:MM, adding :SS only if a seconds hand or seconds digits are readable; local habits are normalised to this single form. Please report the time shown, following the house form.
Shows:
4:02
